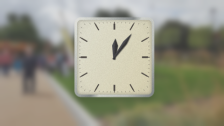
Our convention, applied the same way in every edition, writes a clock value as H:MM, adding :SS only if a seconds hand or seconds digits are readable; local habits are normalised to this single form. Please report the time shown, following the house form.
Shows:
12:06
